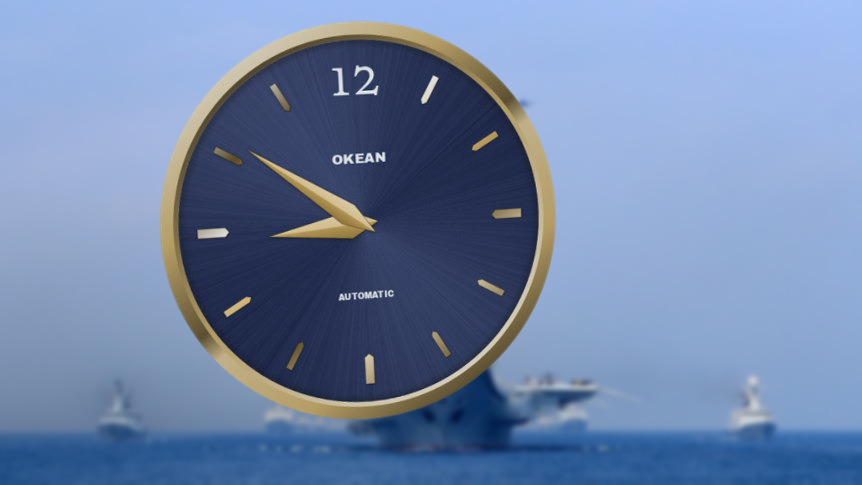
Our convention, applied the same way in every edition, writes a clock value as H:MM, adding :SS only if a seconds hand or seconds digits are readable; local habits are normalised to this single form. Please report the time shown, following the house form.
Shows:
8:51
